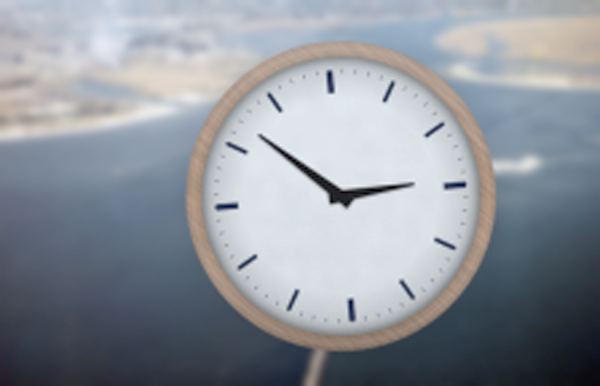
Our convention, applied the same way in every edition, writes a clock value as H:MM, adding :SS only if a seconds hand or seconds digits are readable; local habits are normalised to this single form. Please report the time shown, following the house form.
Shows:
2:52
